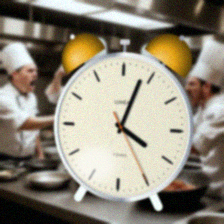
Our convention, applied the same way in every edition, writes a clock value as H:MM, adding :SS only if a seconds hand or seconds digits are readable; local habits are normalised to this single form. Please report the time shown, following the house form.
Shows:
4:03:25
